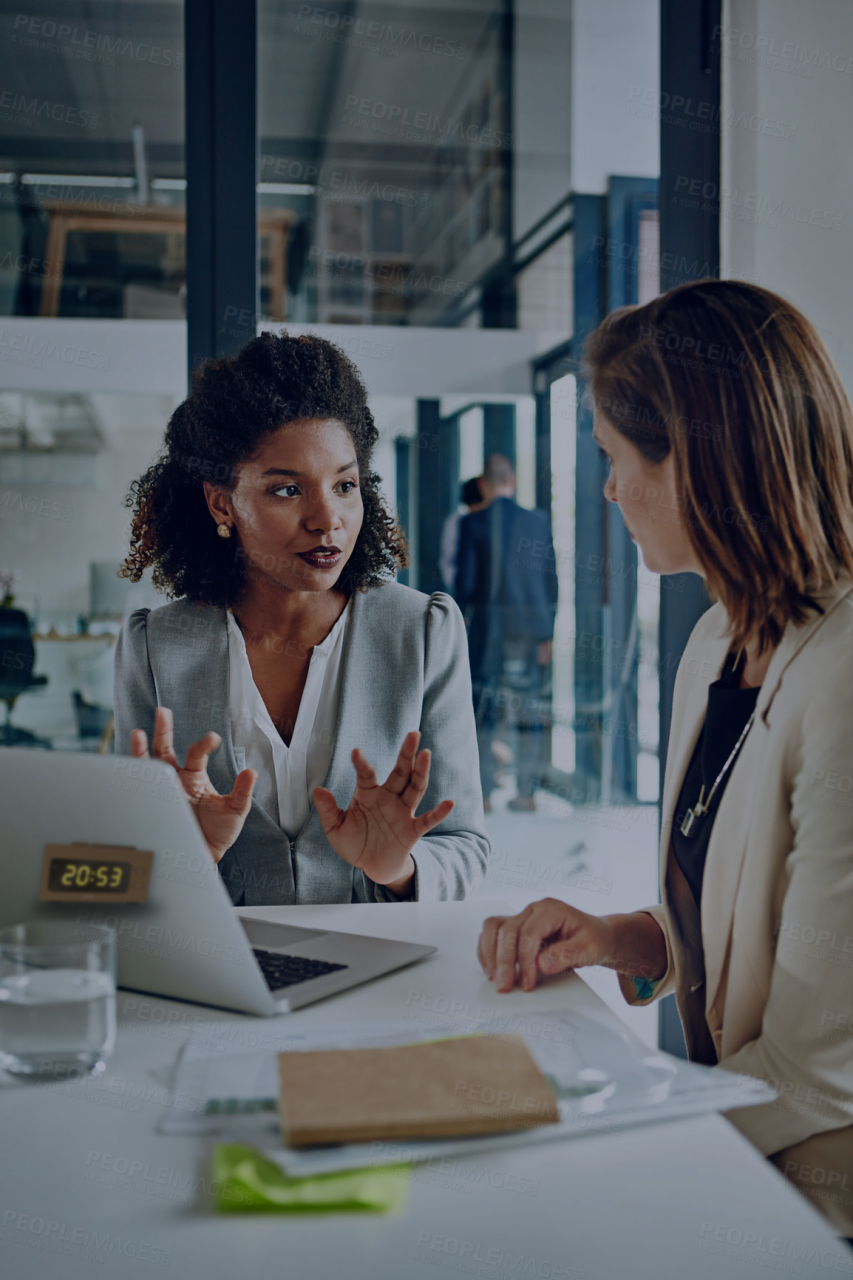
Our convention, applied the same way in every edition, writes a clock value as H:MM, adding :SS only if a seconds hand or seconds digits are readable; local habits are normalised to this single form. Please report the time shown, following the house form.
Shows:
20:53
